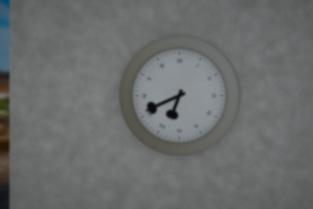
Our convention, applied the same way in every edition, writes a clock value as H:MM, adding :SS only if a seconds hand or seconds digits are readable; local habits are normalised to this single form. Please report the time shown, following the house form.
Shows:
6:41
